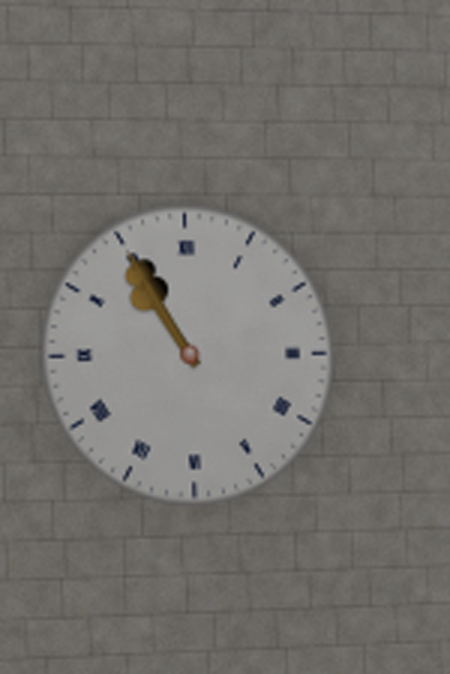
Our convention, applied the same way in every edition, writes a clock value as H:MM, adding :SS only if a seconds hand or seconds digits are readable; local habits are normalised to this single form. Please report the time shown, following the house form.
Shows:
10:55
